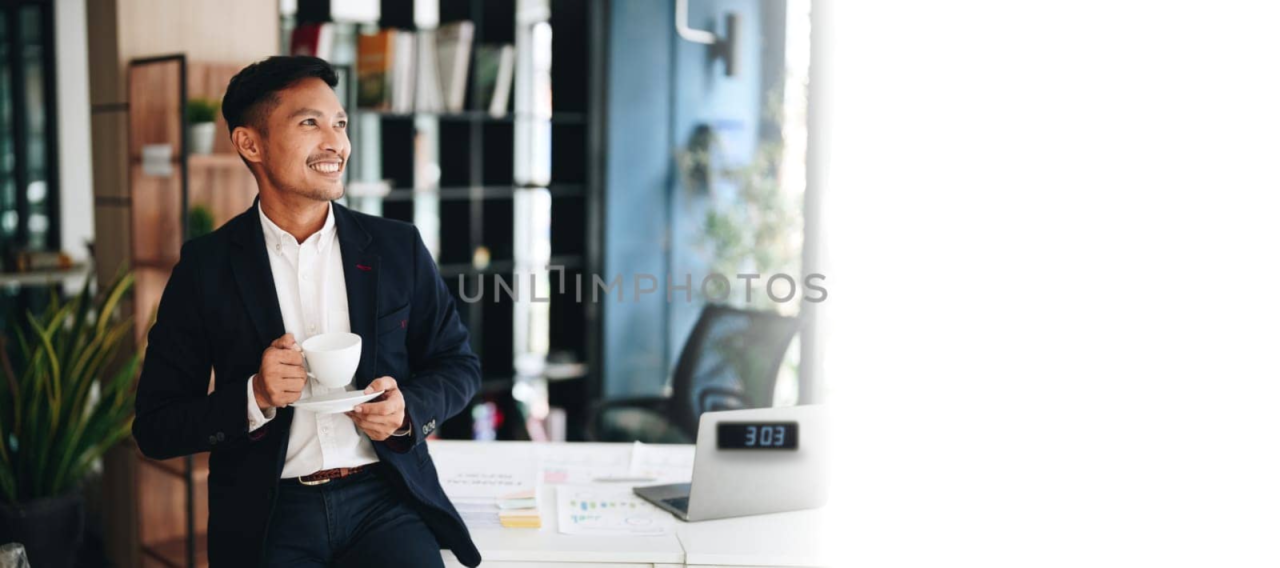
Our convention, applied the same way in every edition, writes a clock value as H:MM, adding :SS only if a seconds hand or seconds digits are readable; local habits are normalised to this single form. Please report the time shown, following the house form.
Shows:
3:03
